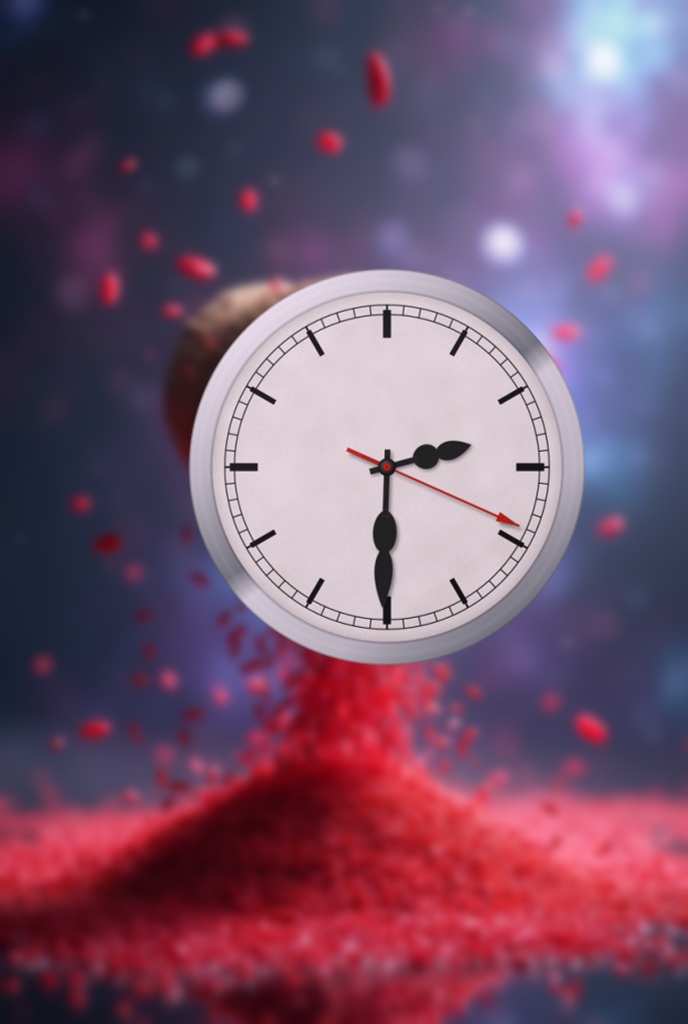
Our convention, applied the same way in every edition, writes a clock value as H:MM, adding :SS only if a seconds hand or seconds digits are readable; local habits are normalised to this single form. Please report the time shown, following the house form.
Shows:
2:30:19
